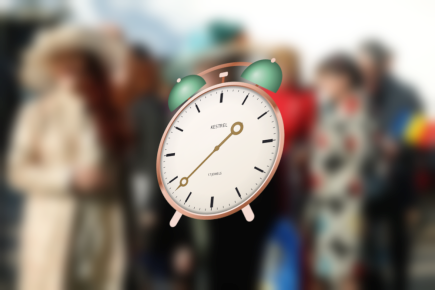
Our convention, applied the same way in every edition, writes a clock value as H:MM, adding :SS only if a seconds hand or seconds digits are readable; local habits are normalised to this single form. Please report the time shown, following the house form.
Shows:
1:38
